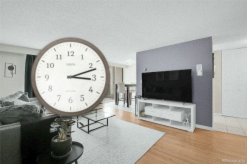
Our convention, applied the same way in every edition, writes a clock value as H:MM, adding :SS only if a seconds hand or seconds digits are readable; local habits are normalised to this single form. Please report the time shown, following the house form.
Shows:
3:12
